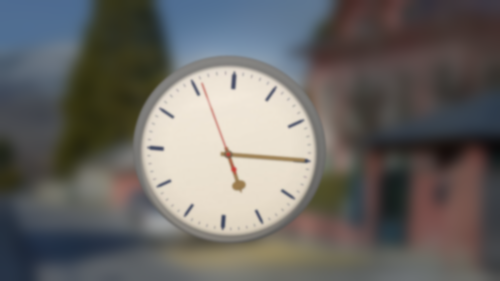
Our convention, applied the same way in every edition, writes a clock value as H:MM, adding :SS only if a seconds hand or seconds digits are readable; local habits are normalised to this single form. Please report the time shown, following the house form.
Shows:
5:14:56
